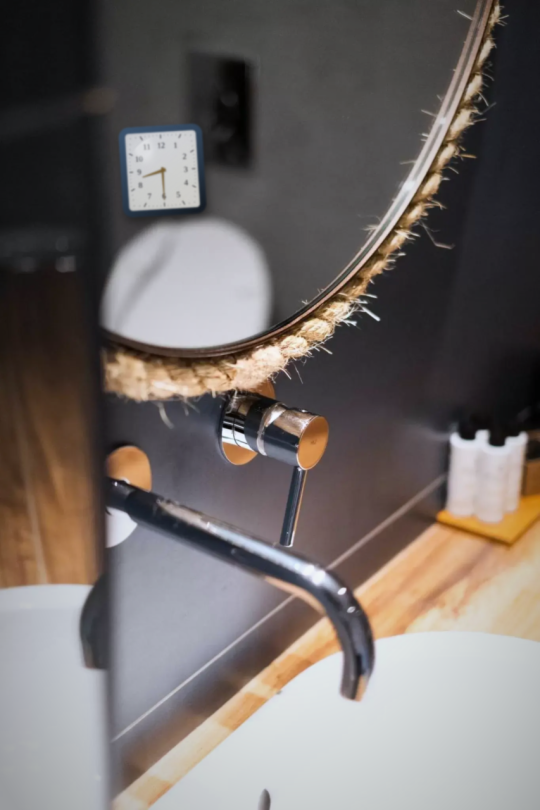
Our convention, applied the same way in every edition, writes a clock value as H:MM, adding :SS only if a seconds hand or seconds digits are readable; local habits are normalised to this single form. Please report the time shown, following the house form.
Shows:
8:30
